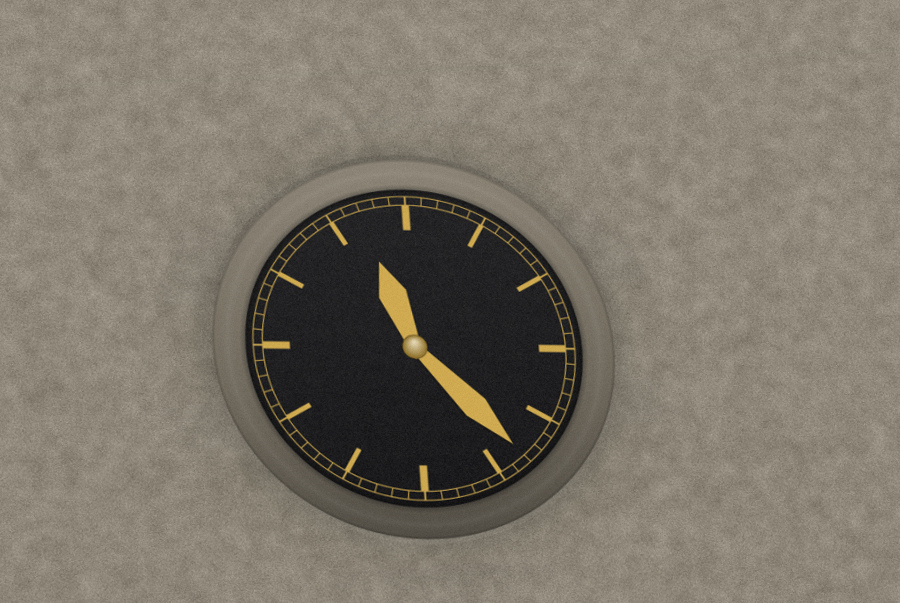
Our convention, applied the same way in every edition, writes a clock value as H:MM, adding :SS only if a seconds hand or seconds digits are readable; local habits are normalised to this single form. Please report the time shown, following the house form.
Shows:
11:23
